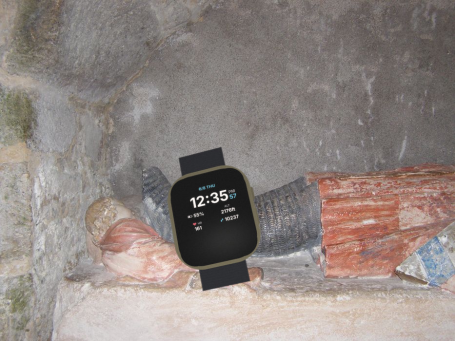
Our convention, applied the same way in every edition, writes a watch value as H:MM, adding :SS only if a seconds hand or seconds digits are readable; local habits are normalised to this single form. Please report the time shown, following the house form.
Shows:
12:35
